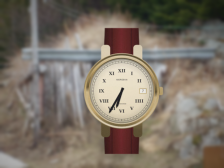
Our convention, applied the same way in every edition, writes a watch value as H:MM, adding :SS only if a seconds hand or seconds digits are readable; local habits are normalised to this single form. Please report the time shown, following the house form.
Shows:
6:35
